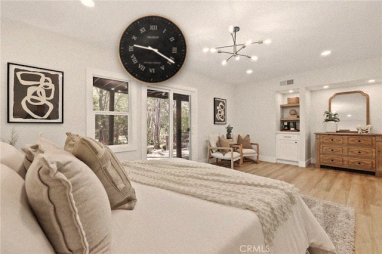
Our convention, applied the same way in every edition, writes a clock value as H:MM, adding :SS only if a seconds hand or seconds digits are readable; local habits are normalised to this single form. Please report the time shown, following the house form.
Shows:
9:20
